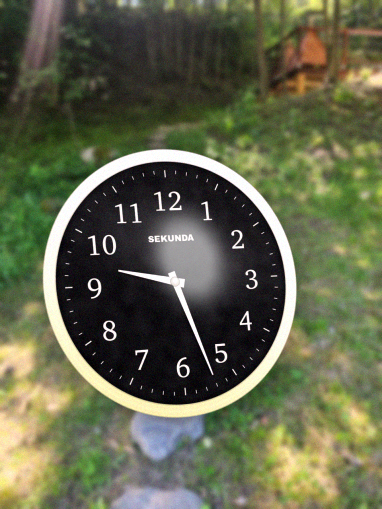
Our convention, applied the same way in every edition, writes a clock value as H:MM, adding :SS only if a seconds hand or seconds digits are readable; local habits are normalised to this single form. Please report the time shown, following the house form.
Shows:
9:27
